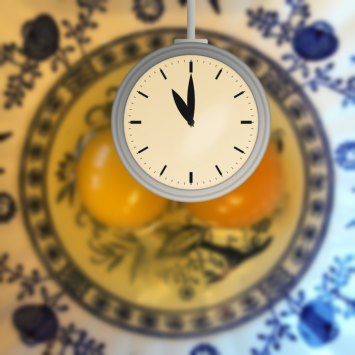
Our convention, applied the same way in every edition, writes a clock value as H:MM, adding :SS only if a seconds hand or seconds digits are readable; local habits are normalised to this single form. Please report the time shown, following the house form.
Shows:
11:00
